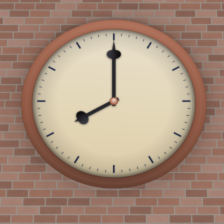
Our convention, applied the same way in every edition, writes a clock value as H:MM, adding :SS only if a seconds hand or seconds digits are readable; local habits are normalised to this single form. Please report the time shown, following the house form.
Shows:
8:00
